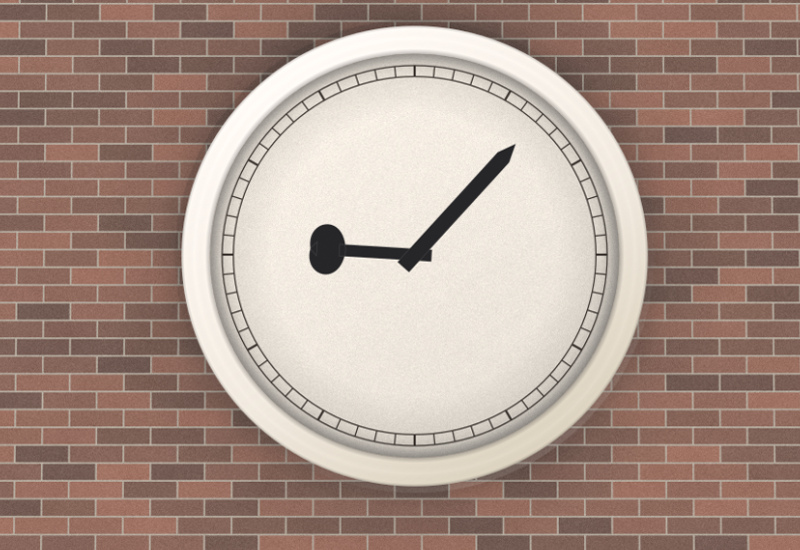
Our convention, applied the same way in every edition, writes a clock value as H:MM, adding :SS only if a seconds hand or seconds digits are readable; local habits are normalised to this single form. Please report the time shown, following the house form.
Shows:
9:07
